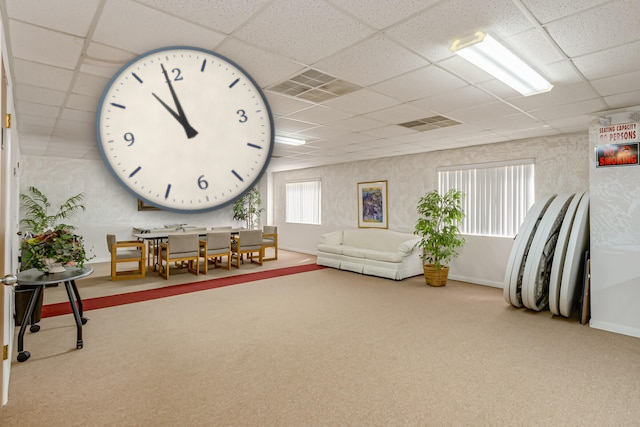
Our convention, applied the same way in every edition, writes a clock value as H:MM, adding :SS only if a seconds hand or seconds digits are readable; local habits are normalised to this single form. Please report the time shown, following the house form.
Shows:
10:59
